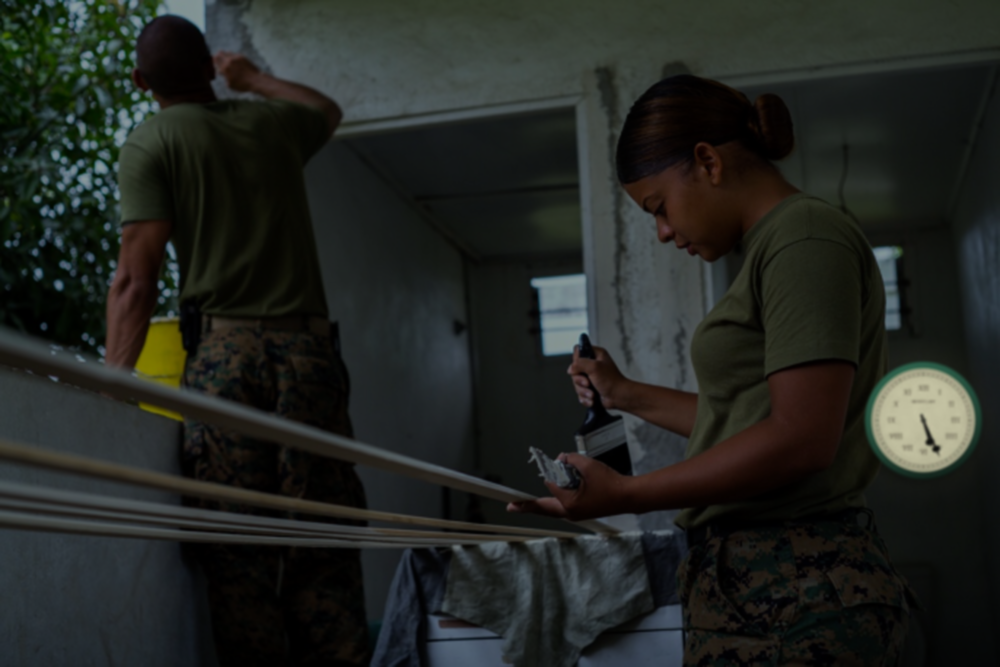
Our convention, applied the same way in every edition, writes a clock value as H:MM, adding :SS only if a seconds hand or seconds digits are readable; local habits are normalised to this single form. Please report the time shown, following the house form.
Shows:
5:26
